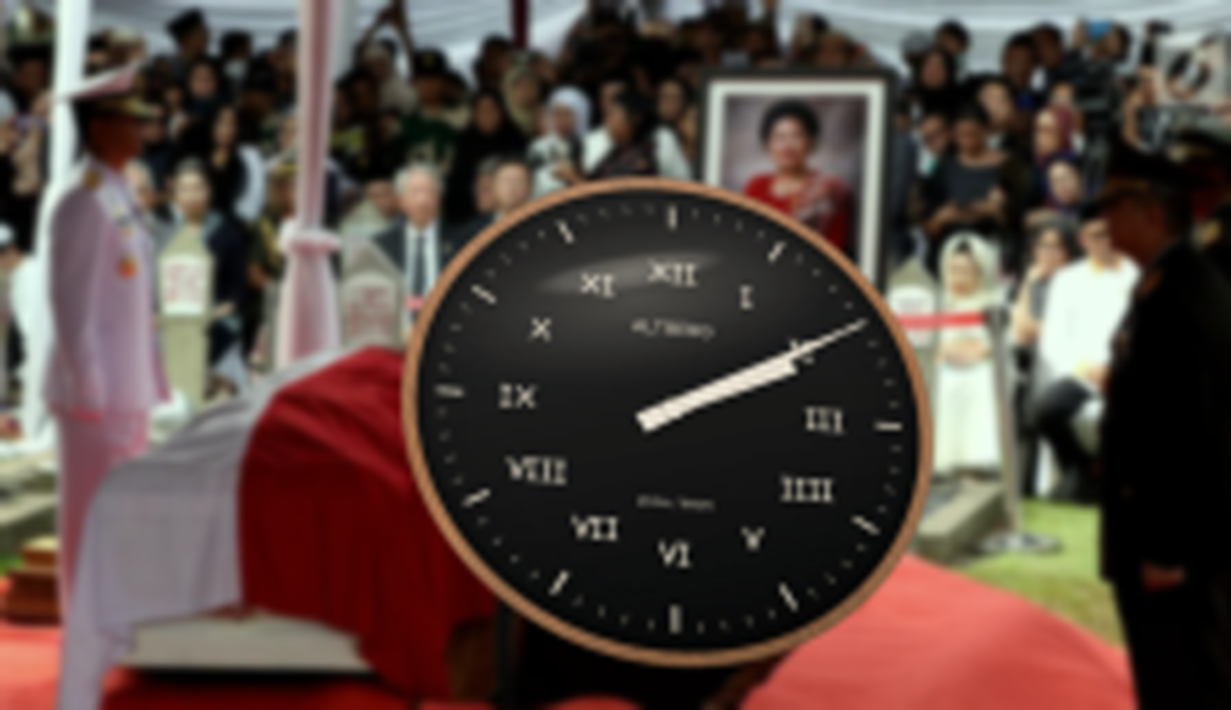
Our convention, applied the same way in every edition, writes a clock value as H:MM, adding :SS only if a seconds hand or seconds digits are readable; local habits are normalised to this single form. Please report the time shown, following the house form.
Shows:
2:10
